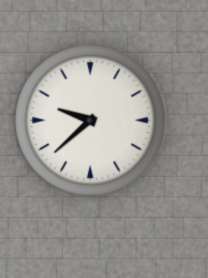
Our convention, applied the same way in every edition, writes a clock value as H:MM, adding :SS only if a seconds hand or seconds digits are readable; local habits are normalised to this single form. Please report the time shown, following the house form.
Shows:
9:38
